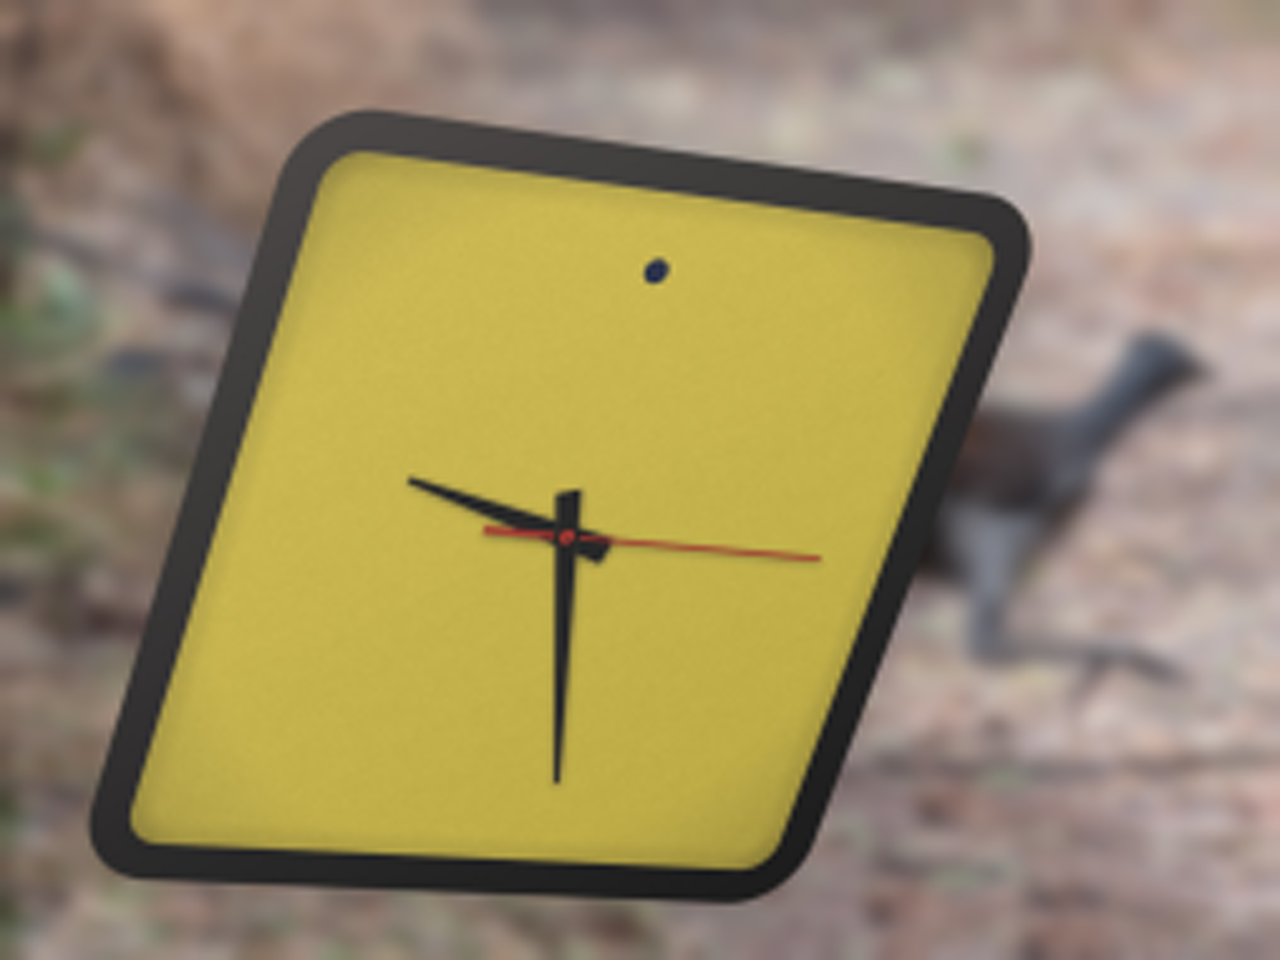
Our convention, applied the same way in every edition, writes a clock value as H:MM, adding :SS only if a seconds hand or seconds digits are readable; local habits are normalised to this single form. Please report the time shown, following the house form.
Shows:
9:27:15
